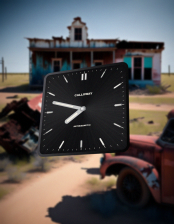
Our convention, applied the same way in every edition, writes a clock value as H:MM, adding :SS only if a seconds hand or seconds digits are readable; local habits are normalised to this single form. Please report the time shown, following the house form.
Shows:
7:48
